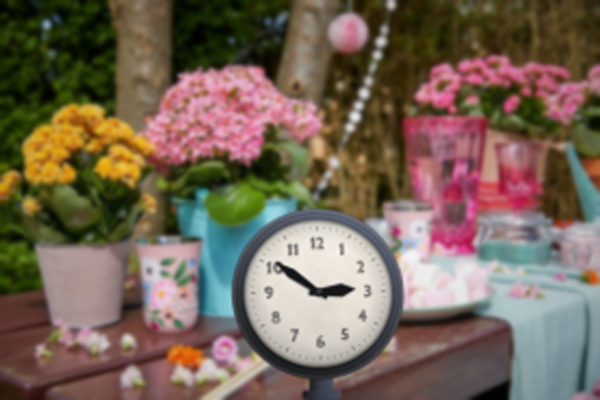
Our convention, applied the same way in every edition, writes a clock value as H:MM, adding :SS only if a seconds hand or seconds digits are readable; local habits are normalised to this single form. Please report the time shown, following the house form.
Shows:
2:51
